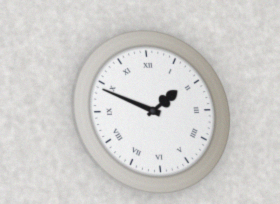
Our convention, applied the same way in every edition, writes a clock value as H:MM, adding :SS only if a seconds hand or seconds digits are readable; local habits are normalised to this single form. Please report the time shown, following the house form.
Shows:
1:49
